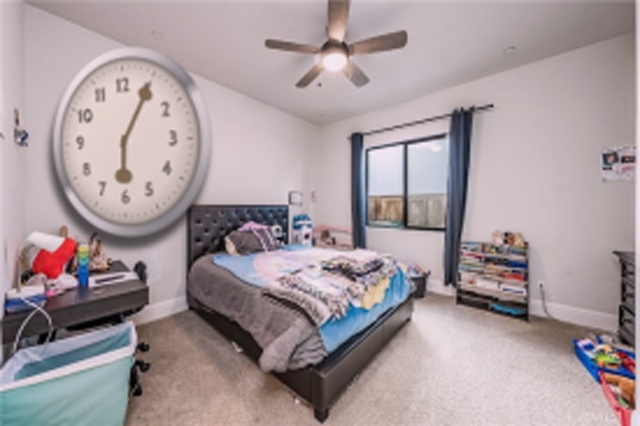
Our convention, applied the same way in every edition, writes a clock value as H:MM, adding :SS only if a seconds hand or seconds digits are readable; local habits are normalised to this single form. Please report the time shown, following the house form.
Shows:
6:05
